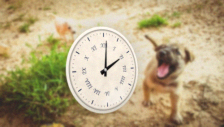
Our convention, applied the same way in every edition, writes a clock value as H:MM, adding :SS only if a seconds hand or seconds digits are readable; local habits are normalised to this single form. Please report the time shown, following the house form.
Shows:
2:01
